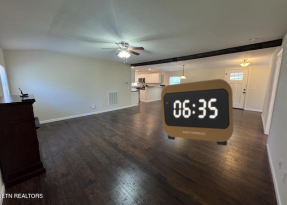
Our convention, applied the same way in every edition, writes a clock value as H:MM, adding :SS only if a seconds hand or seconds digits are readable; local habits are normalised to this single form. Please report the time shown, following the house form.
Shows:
6:35
